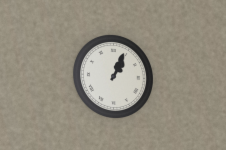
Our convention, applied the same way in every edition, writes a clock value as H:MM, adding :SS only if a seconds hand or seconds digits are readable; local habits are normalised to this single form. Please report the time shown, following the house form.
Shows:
1:04
